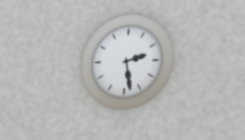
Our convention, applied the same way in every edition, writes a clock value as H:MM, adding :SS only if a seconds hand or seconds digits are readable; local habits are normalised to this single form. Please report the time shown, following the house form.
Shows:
2:28
